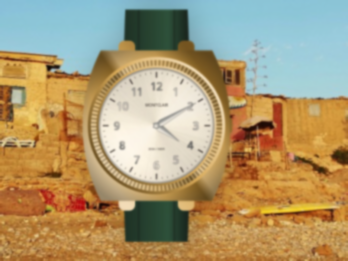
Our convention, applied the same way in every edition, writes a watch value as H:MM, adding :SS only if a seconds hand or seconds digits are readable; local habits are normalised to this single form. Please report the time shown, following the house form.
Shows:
4:10
